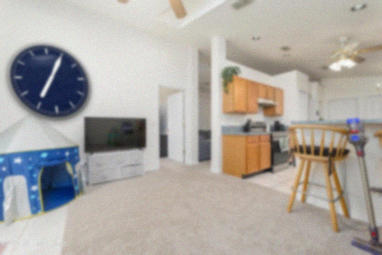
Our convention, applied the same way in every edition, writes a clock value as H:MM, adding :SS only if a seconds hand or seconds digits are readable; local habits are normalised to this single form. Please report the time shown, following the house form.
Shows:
7:05
